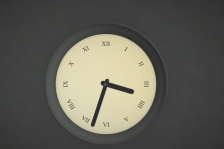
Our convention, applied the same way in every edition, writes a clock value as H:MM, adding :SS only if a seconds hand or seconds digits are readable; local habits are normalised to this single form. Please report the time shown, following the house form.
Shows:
3:33
